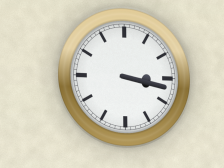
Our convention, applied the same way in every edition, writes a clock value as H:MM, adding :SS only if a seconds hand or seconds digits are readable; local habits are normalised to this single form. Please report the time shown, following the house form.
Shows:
3:17
